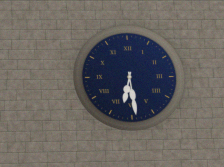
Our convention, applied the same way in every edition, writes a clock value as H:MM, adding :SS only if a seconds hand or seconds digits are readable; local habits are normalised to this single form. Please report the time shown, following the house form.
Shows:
6:29
